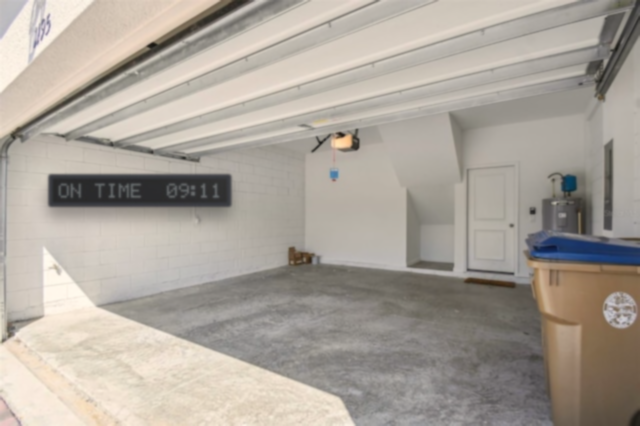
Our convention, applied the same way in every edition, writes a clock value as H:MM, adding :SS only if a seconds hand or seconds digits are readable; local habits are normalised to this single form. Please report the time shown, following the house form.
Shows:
9:11
